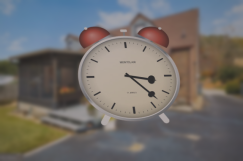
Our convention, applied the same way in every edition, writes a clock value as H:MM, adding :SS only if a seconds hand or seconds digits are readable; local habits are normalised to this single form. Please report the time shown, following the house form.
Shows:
3:23
